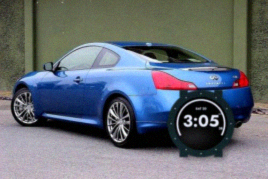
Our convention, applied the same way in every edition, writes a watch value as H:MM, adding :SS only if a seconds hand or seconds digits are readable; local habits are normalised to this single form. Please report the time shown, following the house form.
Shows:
3:05
